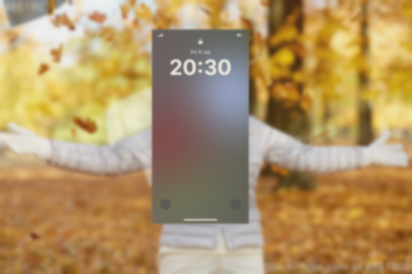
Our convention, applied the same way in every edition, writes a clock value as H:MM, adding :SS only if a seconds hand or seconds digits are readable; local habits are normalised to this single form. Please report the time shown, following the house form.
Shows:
20:30
